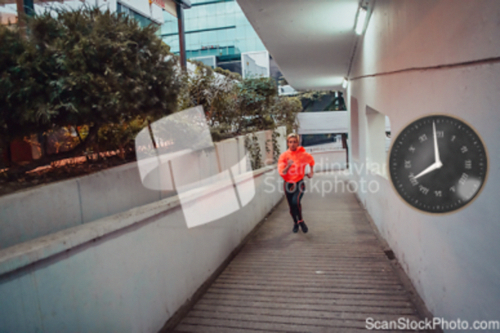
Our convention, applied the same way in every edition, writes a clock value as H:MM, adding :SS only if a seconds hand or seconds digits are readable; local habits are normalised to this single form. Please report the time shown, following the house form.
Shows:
7:59
